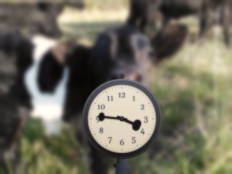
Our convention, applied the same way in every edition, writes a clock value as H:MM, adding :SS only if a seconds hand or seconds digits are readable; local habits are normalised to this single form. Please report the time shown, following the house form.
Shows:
3:46
